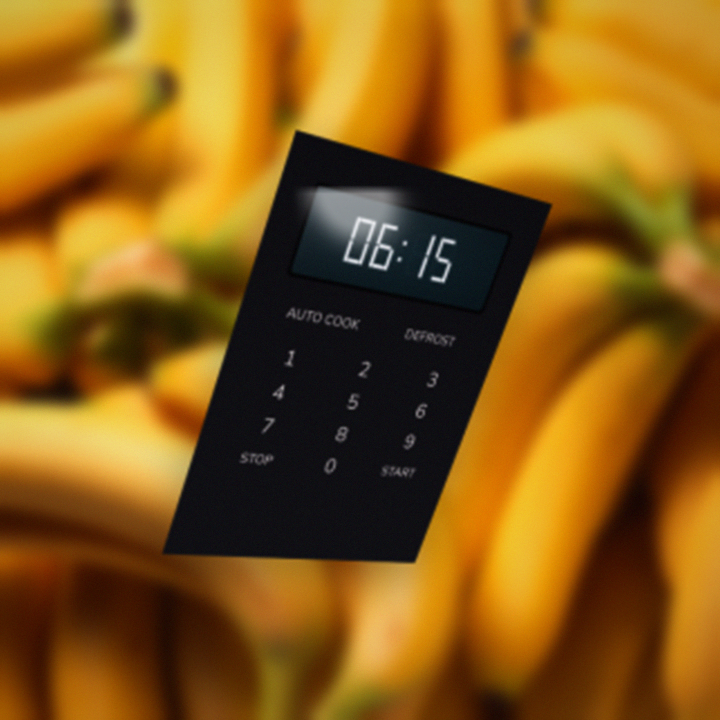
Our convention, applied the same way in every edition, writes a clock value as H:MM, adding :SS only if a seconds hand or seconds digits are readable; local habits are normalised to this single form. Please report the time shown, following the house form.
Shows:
6:15
